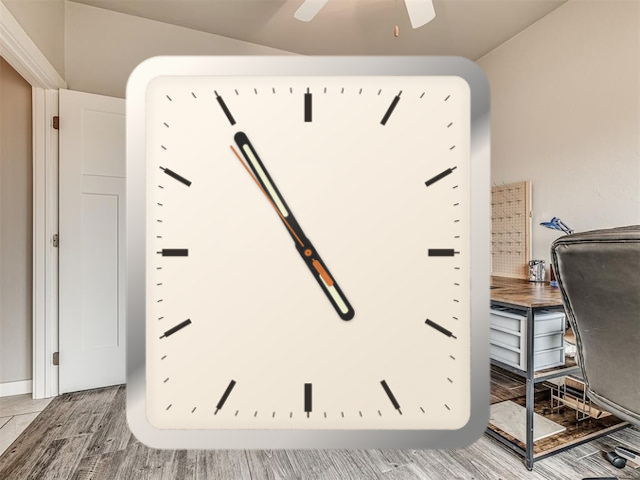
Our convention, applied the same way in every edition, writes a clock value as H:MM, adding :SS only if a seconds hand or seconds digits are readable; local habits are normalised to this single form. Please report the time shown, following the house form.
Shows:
4:54:54
